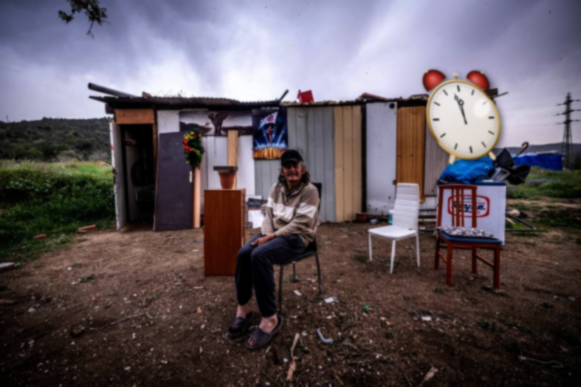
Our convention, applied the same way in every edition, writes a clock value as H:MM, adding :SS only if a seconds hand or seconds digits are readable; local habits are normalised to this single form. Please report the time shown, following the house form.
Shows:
11:58
